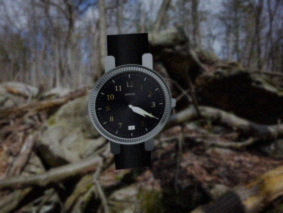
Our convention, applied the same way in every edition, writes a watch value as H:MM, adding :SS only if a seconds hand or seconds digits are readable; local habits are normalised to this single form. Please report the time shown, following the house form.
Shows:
4:20
